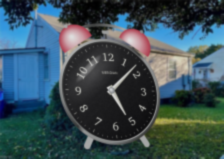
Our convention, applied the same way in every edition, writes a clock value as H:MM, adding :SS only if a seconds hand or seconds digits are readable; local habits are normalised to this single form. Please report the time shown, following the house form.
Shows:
5:08
